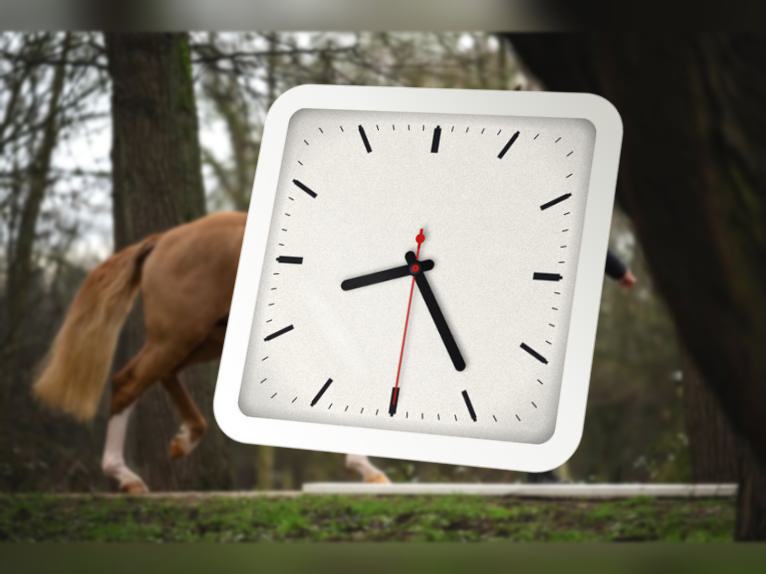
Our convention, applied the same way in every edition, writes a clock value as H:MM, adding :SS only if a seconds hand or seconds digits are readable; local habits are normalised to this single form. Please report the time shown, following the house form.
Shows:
8:24:30
